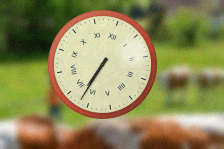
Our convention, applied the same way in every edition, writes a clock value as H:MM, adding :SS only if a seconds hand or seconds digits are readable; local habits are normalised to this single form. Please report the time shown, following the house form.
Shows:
6:32
